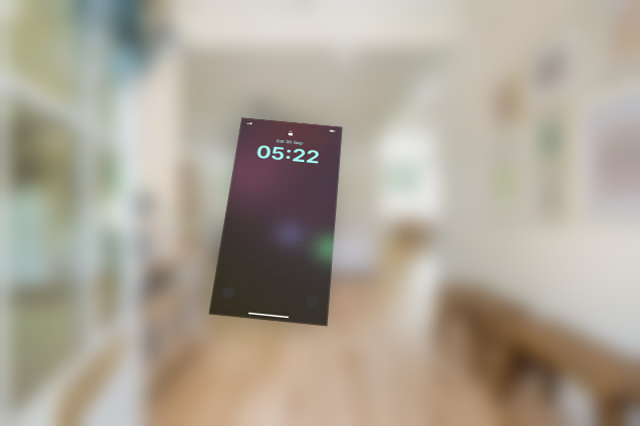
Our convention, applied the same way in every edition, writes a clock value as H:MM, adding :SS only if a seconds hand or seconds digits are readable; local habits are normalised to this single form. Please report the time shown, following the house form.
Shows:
5:22
